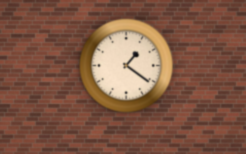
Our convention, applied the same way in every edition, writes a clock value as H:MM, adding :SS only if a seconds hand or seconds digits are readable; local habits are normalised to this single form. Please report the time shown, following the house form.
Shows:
1:21
